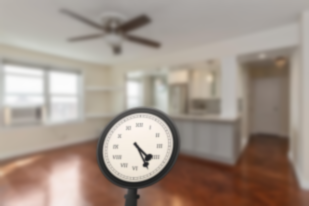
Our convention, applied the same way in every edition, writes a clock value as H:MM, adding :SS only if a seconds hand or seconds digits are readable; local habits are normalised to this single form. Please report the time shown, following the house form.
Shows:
4:25
